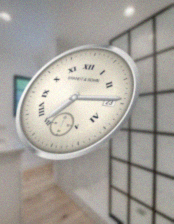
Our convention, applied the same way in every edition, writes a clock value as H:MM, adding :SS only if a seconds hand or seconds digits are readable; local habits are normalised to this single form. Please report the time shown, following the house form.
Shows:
7:14
